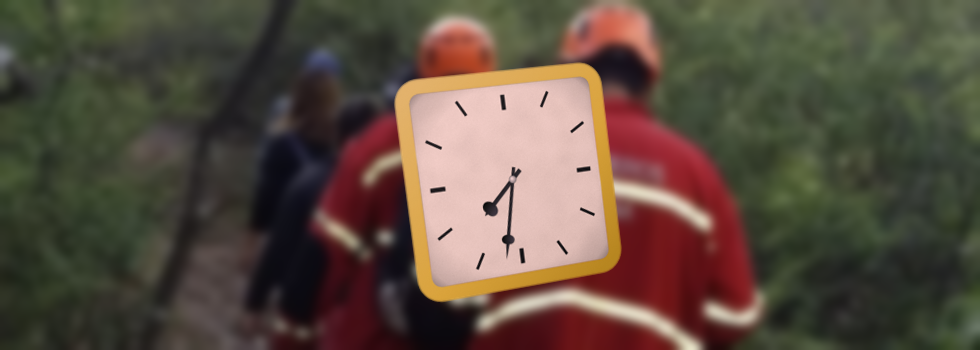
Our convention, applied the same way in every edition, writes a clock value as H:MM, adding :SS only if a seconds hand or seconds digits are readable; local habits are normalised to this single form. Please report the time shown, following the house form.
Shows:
7:32
